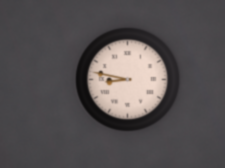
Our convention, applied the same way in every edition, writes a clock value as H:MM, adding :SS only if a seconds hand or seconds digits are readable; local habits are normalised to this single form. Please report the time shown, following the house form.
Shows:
8:47
